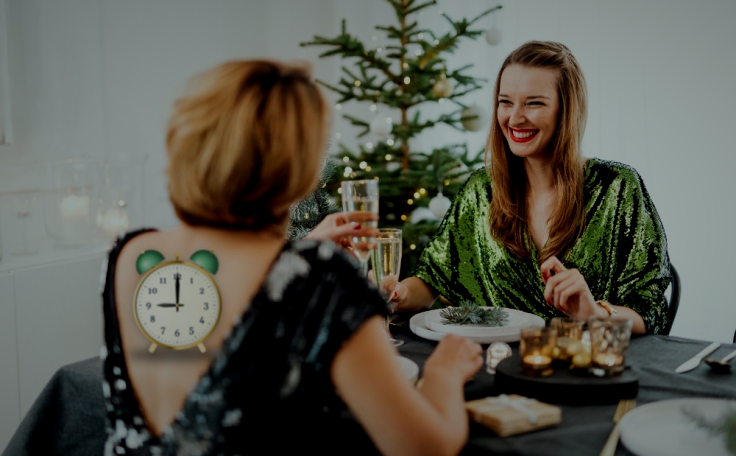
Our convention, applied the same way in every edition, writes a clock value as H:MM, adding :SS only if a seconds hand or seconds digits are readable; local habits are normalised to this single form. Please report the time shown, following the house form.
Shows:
9:00
